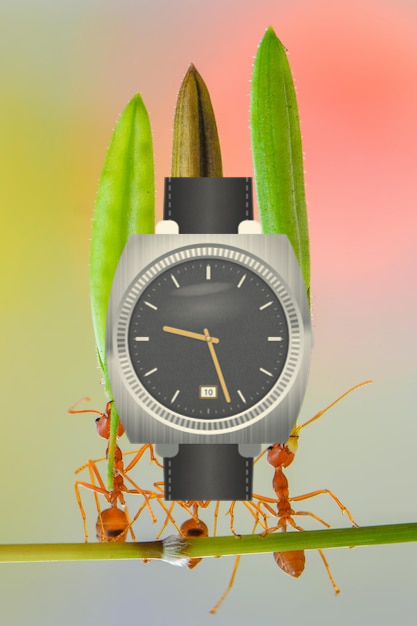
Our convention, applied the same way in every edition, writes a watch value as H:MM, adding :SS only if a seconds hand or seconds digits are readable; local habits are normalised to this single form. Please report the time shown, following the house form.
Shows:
9:27
